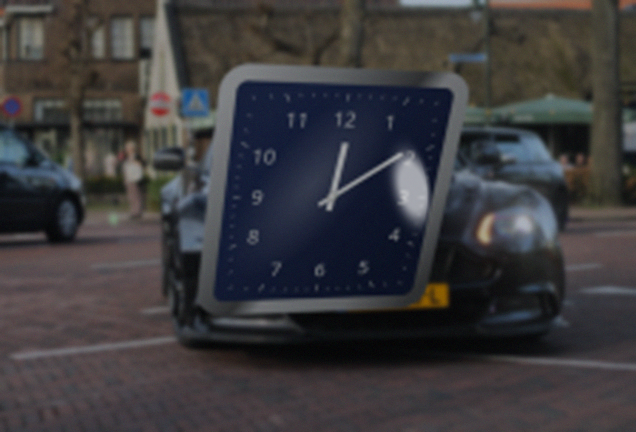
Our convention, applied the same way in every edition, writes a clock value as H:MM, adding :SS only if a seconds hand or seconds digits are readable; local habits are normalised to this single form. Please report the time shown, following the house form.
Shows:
12:09
